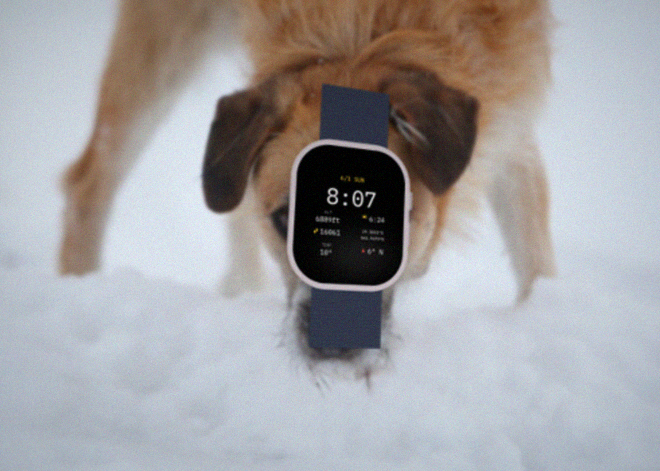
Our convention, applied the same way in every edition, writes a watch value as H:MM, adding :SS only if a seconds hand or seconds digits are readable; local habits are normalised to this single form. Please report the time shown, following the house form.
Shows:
8:07
